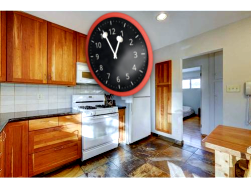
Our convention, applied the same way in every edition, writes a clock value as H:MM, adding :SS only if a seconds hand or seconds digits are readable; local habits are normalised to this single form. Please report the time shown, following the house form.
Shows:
12:56
